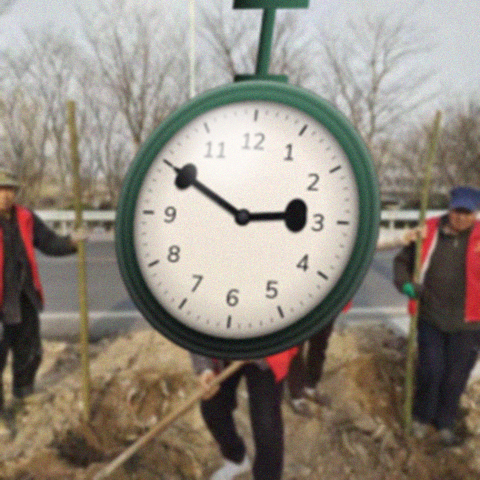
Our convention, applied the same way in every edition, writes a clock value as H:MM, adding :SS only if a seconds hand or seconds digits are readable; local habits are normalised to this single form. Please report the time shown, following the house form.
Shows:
2:50
